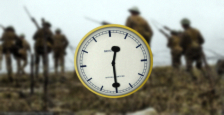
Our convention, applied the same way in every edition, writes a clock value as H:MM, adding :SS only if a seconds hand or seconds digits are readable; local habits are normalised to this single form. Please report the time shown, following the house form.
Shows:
12:30
